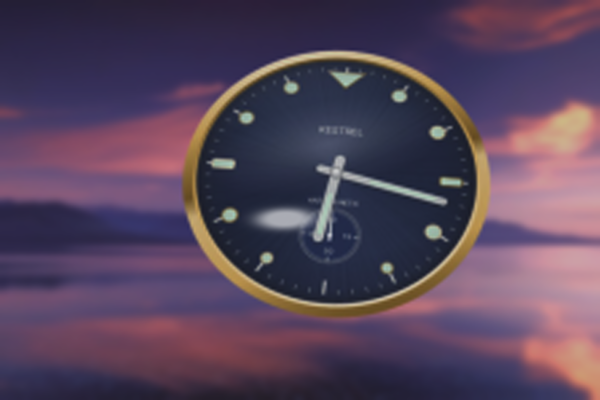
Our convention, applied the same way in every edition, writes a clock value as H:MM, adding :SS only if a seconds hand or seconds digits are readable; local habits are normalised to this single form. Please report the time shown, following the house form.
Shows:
6:17
